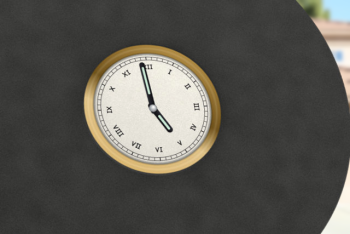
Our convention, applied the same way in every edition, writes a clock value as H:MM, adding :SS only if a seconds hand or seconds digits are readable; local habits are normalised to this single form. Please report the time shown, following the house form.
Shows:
4:59
